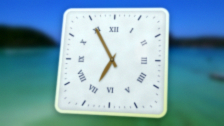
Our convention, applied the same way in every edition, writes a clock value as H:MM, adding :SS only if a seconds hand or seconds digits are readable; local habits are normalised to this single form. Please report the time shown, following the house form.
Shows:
6:55
